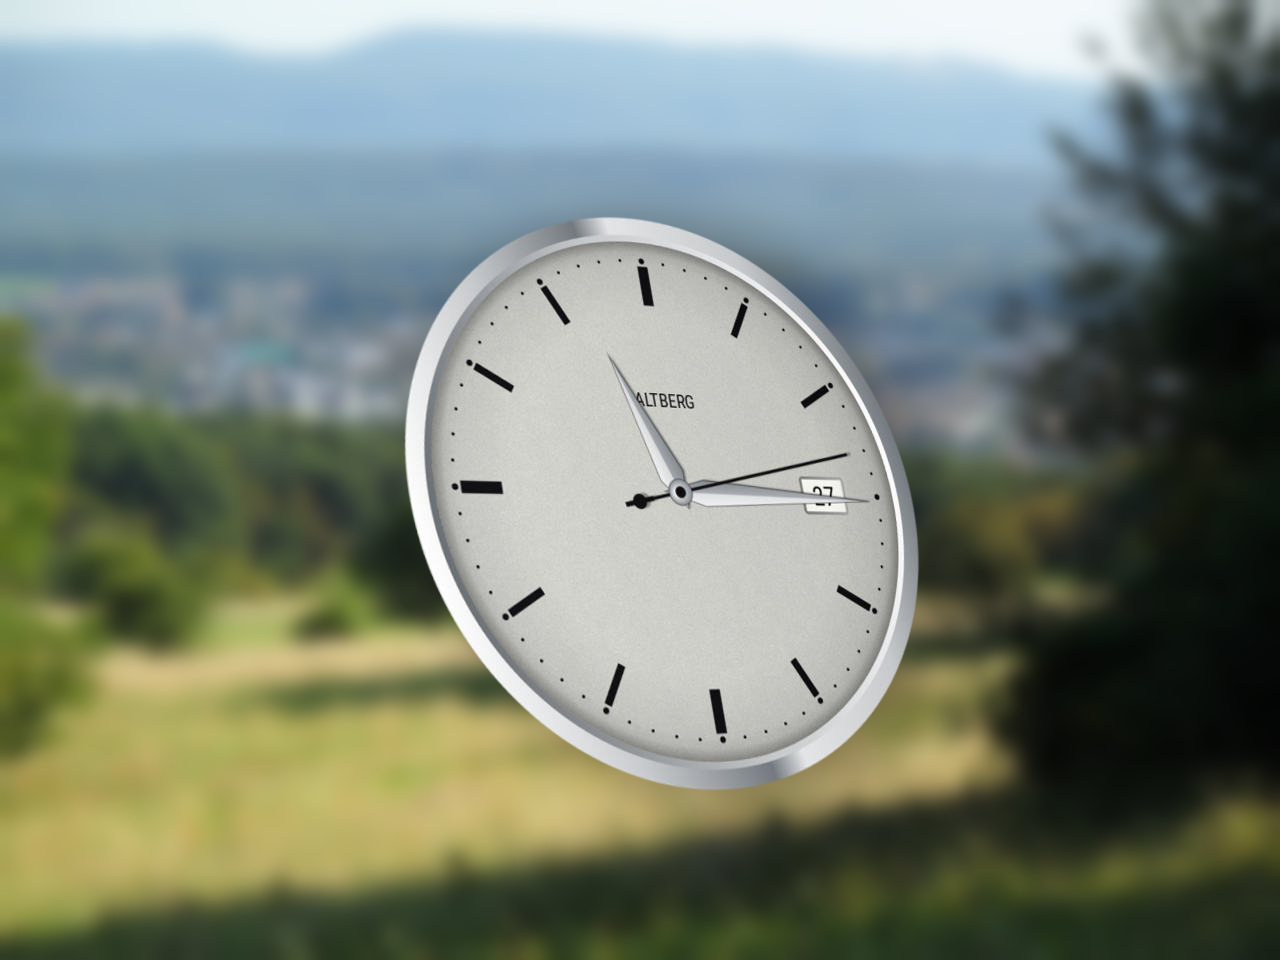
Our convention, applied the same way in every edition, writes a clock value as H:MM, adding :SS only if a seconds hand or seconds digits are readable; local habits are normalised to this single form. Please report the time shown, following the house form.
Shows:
11:15:13
